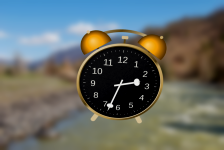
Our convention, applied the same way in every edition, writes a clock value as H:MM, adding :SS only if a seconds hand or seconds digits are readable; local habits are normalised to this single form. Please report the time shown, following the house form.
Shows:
2:33
